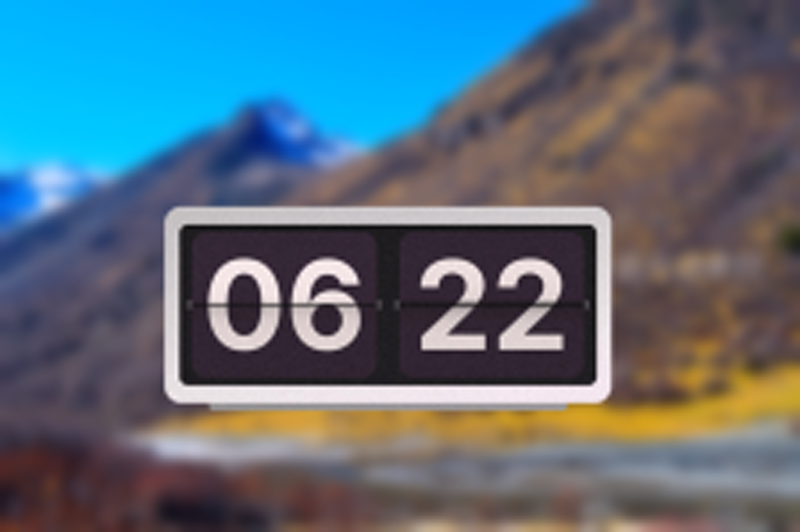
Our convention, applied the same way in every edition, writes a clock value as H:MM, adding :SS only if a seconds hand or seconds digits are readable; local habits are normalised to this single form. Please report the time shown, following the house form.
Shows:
6:22
